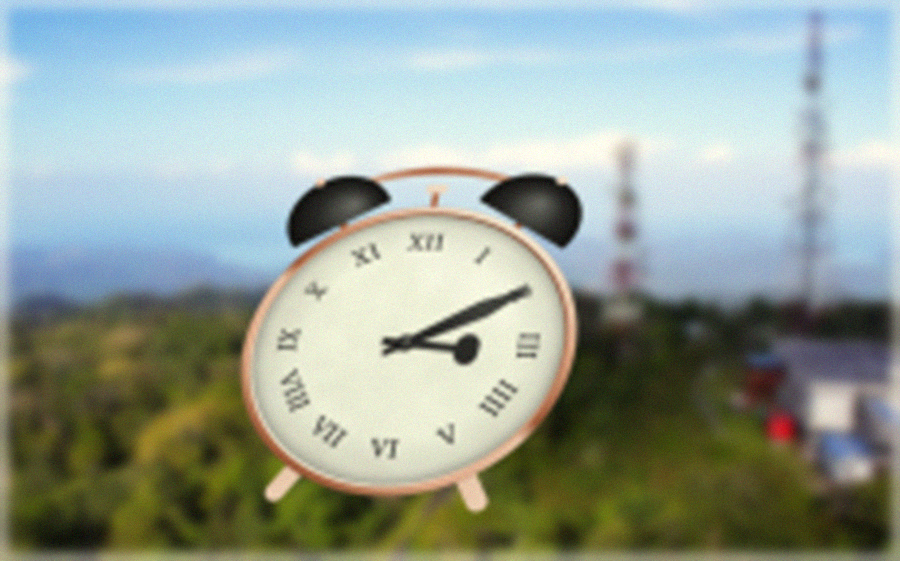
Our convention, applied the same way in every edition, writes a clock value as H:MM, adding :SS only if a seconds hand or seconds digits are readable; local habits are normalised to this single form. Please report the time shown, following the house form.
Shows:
3:10
